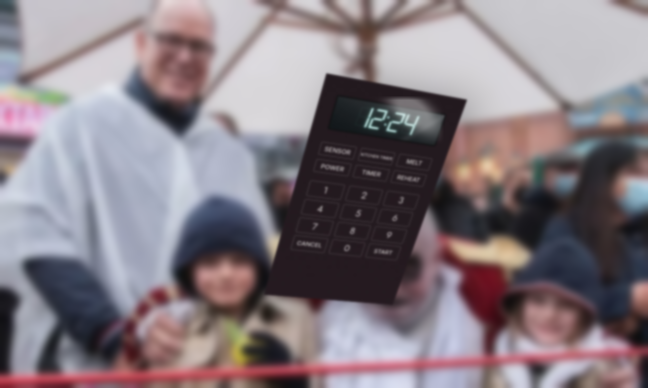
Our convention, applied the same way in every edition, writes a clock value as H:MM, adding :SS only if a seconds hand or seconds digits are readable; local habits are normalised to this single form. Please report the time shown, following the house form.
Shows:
12:24
